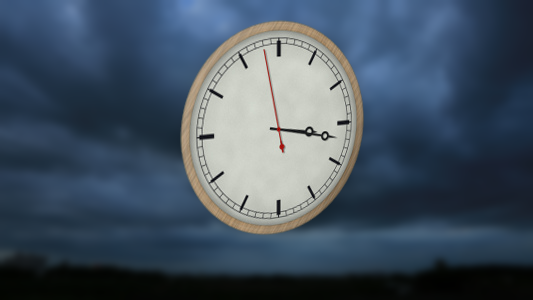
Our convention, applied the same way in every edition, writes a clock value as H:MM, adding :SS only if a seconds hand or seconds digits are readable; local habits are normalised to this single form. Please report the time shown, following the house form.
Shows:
3:16:58
